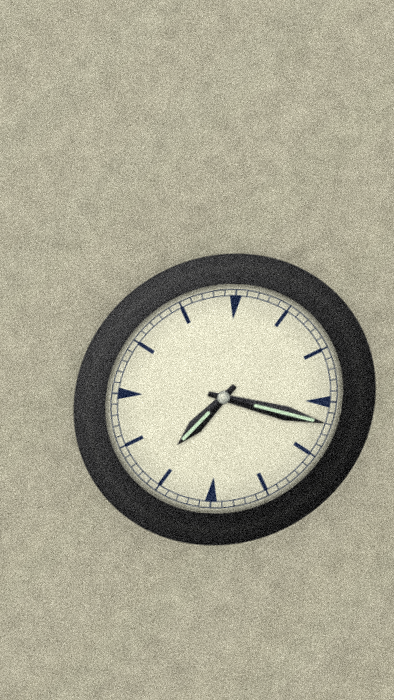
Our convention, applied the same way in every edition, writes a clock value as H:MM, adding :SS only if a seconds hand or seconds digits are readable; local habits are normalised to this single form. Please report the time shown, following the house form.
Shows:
7:17
